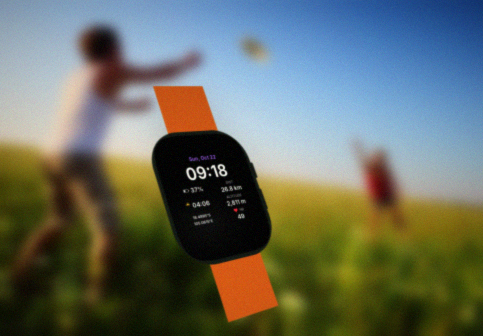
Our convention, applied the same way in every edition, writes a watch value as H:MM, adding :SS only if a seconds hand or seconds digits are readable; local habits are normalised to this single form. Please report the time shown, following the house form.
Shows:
9:18
